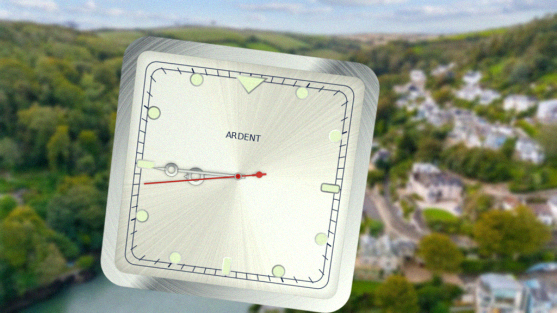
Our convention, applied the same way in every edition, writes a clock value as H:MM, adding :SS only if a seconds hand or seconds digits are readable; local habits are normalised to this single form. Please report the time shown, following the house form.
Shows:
8:44:43
